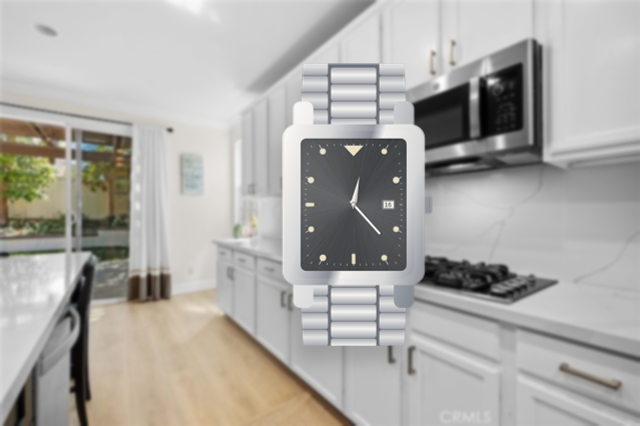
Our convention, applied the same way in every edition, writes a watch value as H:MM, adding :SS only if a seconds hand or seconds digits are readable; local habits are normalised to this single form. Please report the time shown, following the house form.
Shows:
12:23
